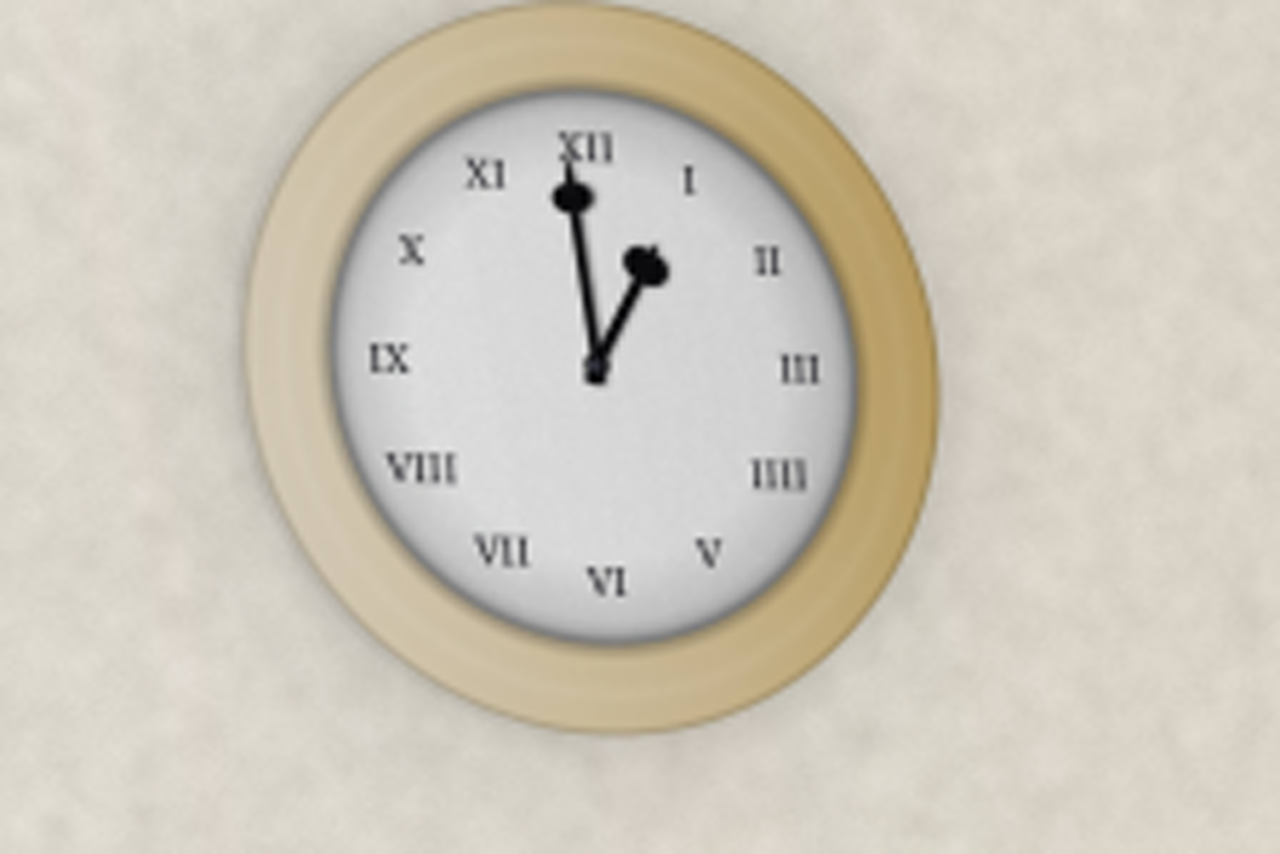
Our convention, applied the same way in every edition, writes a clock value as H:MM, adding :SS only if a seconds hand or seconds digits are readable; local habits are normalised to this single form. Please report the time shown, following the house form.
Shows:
12:59
